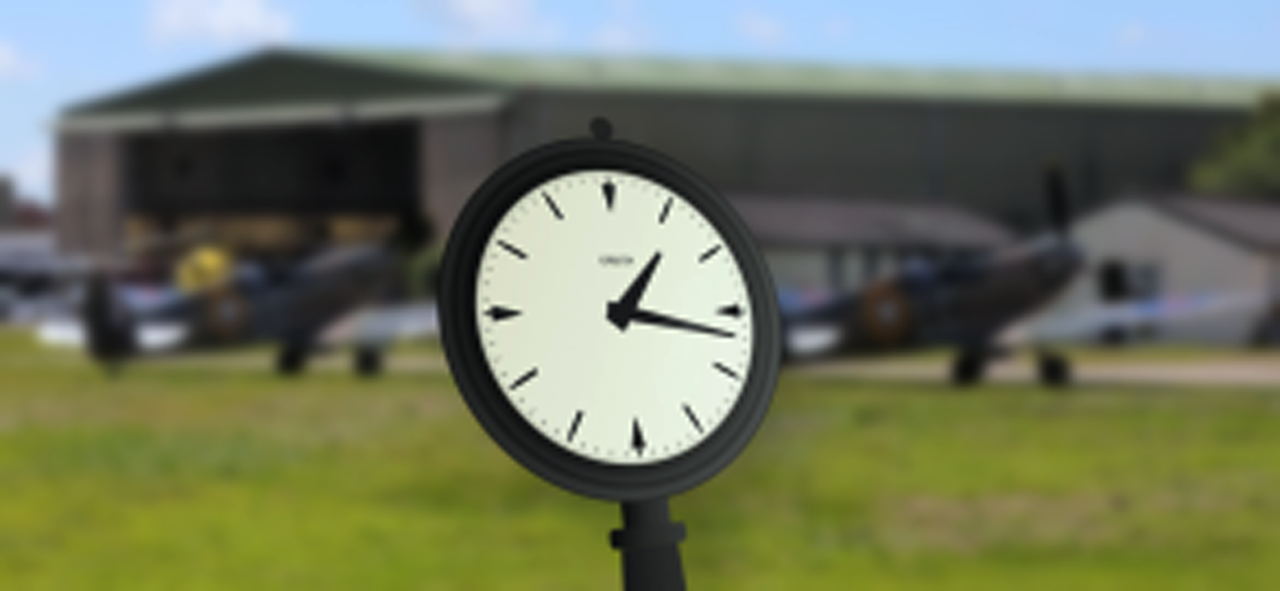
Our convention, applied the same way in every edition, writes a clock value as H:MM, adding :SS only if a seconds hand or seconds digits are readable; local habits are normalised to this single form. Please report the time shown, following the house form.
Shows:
1:17
